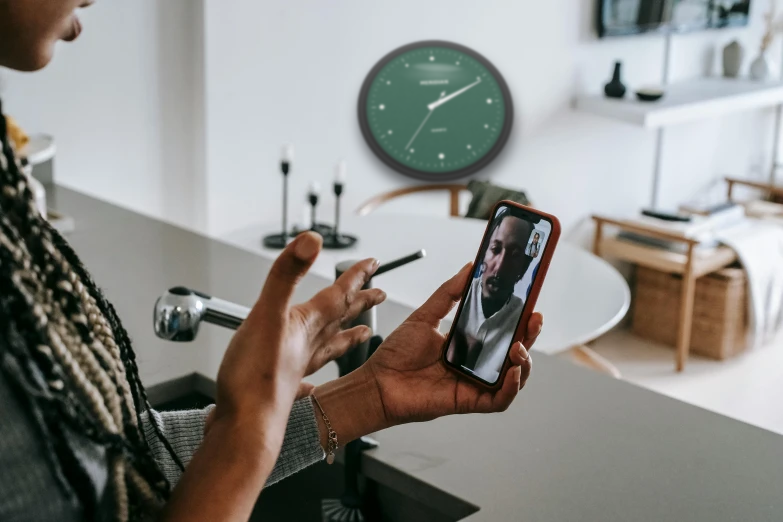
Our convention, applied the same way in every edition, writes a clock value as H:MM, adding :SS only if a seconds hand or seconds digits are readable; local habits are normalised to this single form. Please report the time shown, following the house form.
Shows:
2:10:36
